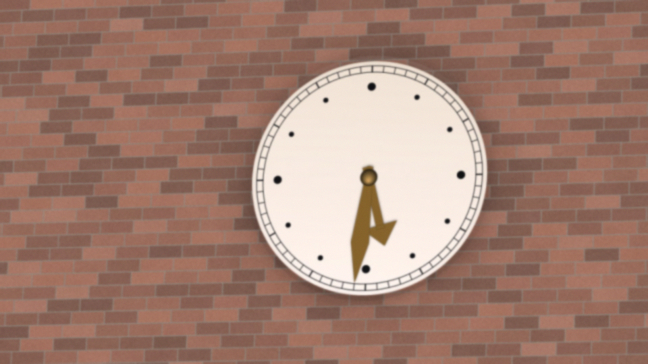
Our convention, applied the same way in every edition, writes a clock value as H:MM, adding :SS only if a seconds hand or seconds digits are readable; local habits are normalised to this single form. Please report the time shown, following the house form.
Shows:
5:31
